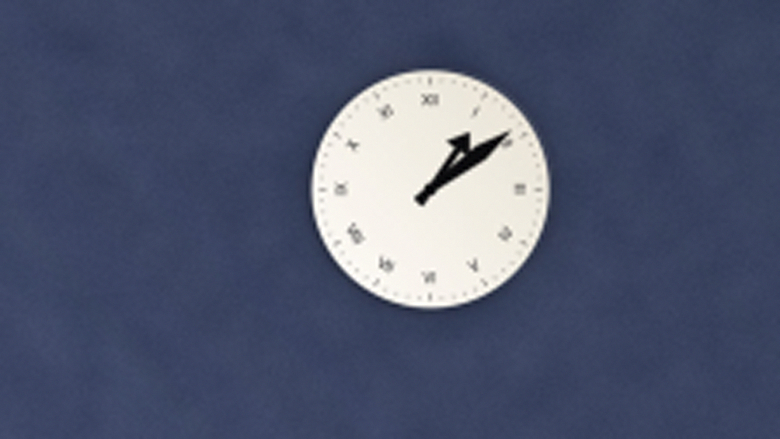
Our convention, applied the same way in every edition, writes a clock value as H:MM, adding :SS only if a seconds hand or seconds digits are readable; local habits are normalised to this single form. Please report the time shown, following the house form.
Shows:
1:09
